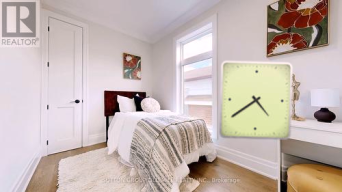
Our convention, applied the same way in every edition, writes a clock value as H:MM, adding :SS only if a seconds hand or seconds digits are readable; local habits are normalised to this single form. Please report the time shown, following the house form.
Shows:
4:39
